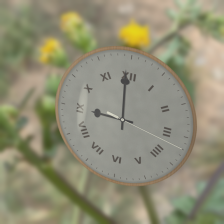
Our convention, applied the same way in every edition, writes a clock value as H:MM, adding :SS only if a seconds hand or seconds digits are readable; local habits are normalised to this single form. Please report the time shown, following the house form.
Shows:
8:59:17
